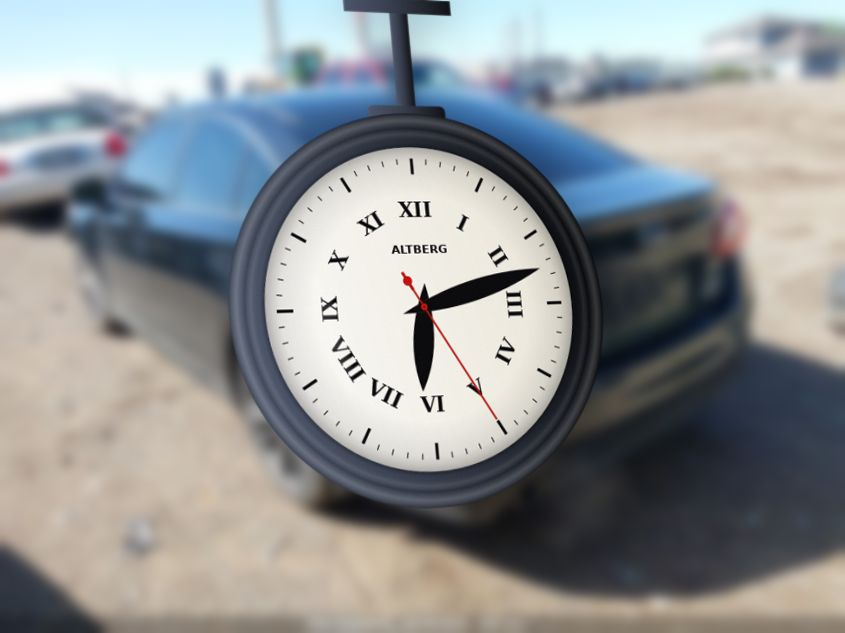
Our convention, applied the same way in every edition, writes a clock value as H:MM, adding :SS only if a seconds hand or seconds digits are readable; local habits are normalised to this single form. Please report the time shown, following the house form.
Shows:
6:12:25
